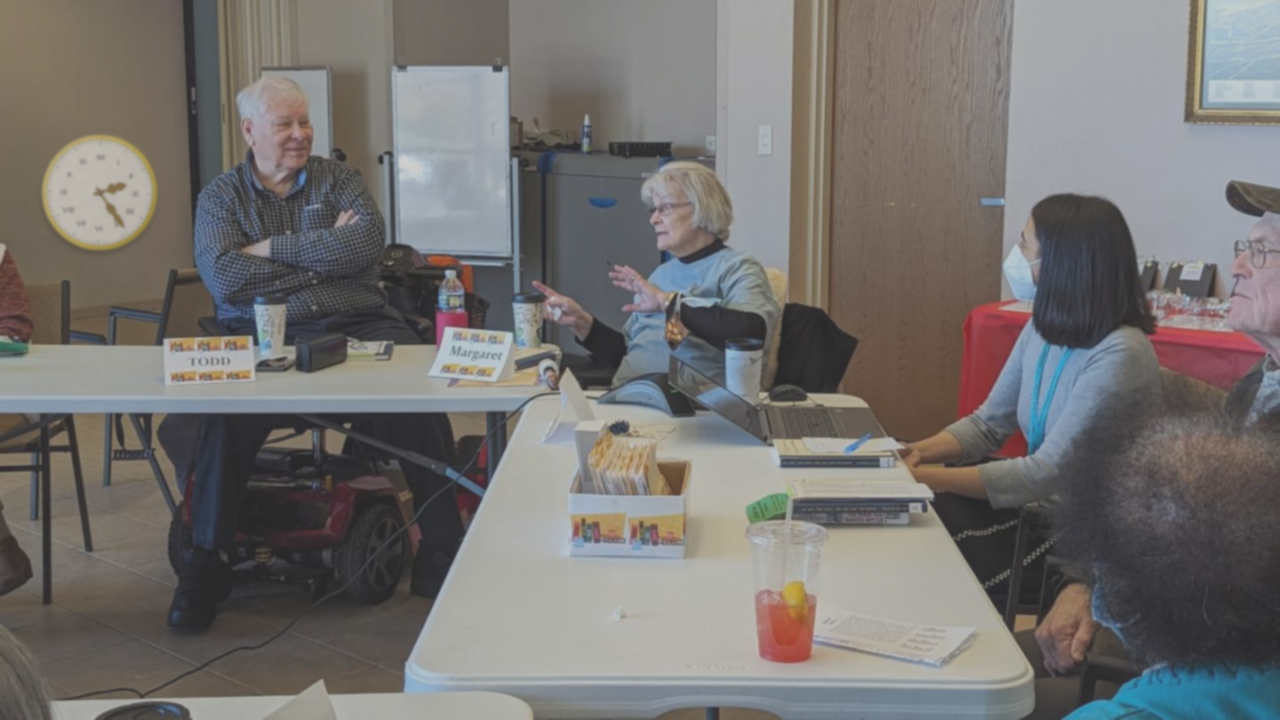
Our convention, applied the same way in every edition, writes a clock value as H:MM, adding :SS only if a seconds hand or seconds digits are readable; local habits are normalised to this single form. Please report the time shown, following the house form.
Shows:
2:24
